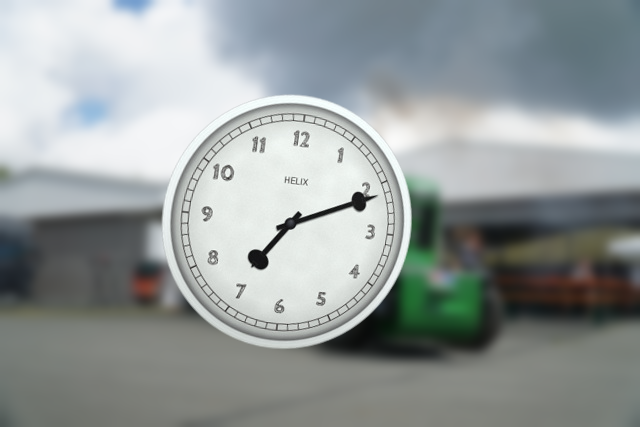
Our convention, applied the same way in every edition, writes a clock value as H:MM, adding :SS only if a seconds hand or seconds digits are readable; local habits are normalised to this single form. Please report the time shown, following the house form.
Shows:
7:11
